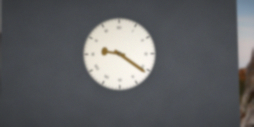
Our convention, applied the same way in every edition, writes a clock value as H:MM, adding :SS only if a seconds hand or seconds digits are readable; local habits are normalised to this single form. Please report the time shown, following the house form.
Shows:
9:21
